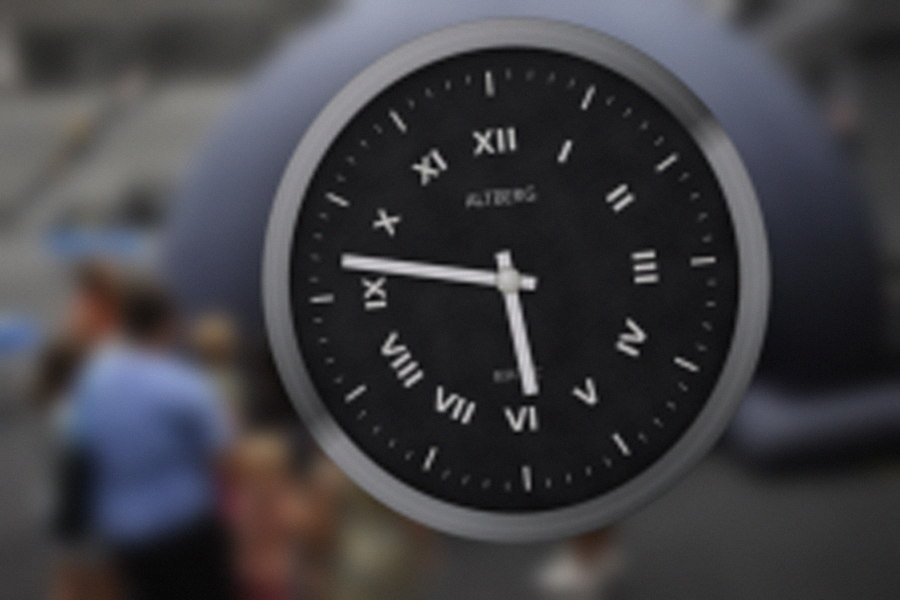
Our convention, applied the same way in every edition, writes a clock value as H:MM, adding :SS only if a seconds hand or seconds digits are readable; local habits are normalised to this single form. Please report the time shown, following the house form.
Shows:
5:47
